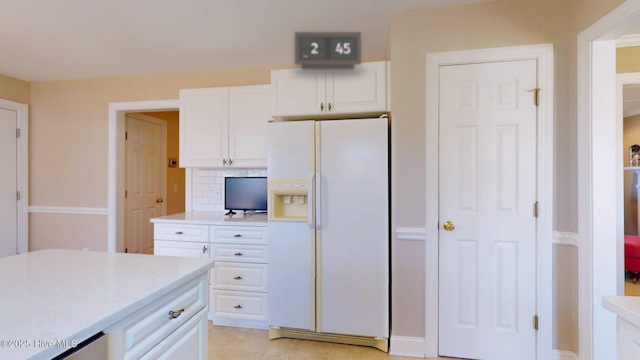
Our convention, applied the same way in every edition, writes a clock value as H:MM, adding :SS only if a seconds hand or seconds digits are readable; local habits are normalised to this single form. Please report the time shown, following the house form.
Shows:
2:45
